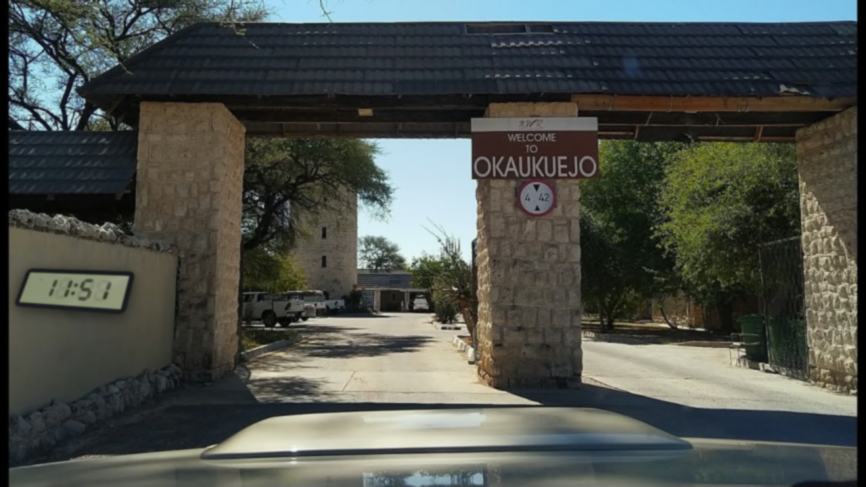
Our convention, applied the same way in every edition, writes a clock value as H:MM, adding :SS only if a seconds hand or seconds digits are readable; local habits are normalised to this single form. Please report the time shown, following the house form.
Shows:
11:51
